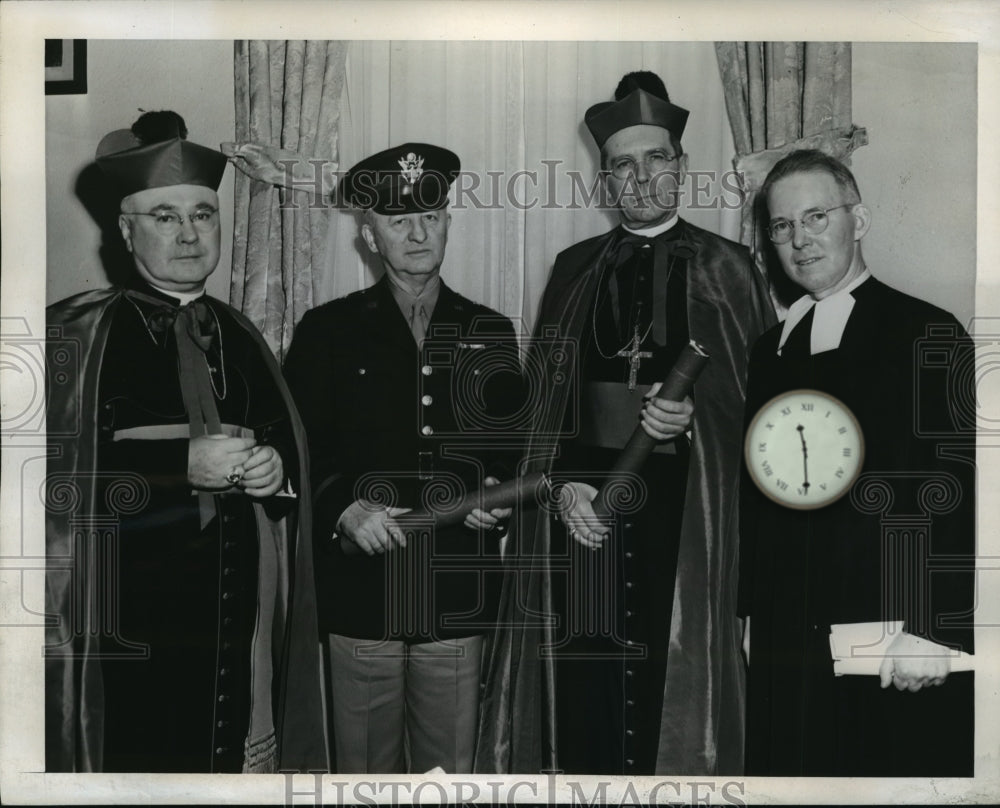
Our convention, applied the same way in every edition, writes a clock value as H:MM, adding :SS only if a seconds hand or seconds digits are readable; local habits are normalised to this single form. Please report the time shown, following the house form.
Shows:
11:29
